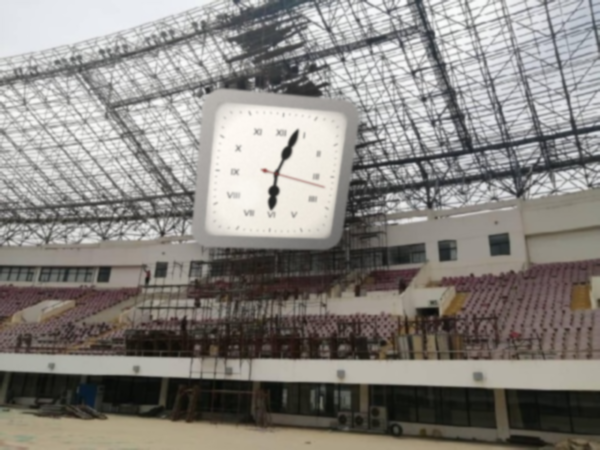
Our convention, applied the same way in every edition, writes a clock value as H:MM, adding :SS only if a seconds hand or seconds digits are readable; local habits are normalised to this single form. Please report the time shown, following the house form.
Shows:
6:03:17
